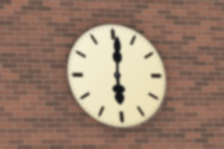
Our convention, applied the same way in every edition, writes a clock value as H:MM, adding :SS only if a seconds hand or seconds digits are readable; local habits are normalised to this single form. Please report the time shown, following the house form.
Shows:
6:01
